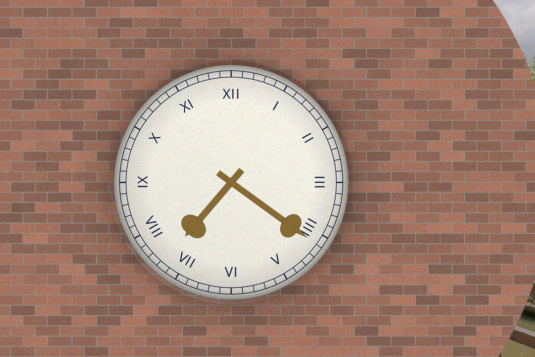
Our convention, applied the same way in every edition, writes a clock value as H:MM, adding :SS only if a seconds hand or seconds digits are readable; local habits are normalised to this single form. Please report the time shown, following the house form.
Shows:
7:21
